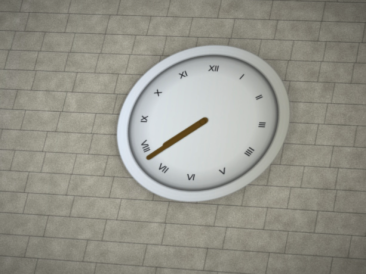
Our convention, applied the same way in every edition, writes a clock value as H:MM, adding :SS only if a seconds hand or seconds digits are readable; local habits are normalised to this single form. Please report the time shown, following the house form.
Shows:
7:38
